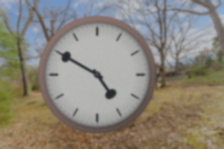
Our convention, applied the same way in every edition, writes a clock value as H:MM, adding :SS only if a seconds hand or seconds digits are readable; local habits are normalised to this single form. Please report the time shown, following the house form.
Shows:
4:50
